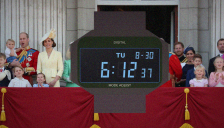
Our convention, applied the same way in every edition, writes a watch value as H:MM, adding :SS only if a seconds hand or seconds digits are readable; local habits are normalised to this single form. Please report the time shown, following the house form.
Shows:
6:12:37
